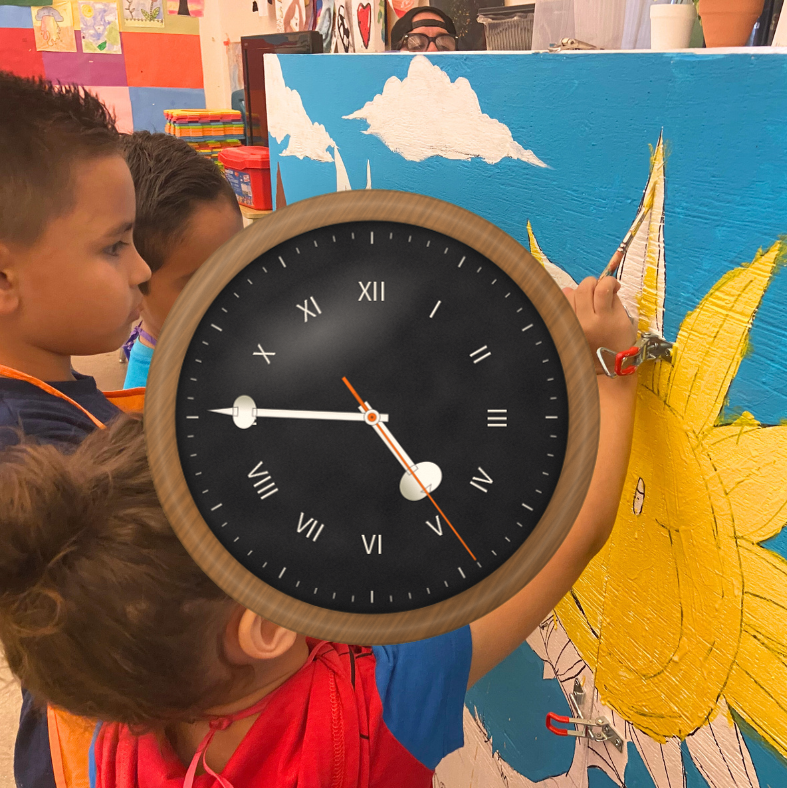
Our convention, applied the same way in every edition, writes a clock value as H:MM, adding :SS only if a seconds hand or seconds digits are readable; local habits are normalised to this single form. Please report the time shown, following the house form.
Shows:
4:45:24
